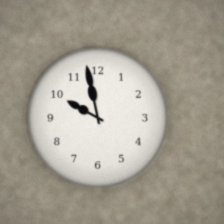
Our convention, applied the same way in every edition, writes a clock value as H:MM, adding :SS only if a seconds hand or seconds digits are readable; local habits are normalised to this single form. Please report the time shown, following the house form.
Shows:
9:58
